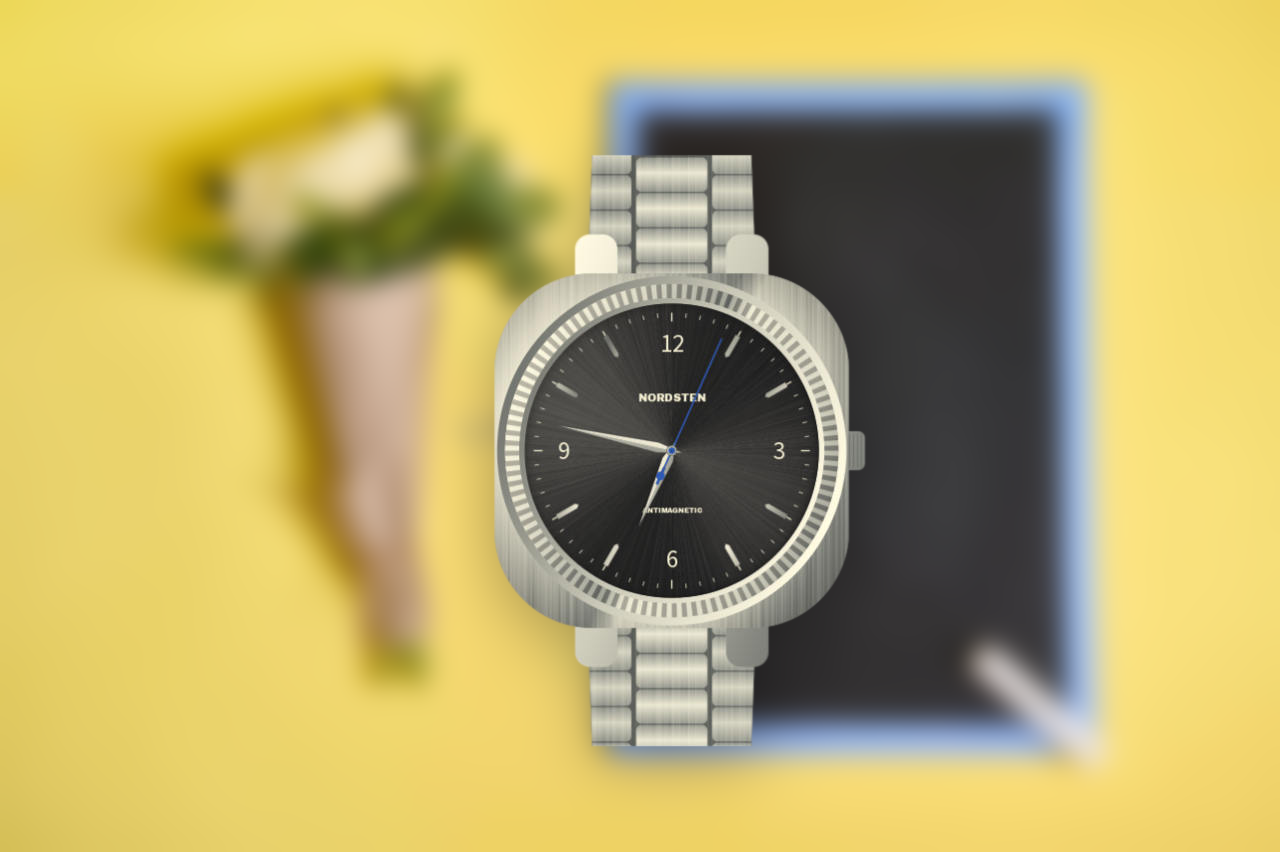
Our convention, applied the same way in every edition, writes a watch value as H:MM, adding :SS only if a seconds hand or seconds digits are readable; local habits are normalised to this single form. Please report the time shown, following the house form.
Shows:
6:47:04
